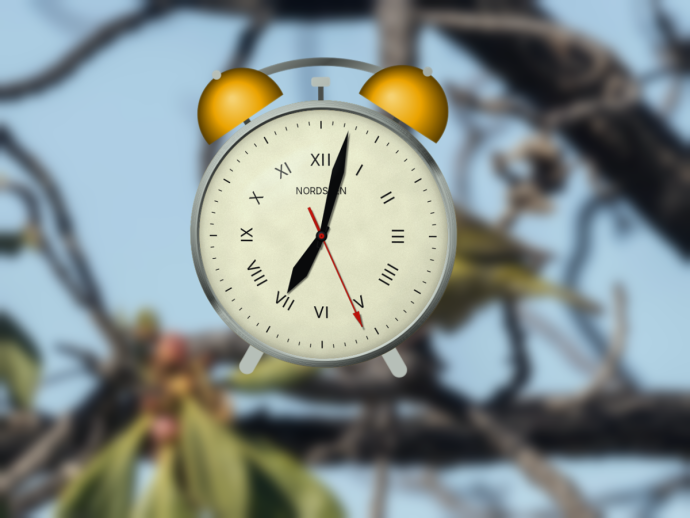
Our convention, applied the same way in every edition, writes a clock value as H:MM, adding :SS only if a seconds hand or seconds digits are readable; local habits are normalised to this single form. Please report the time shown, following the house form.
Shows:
7:02:26
